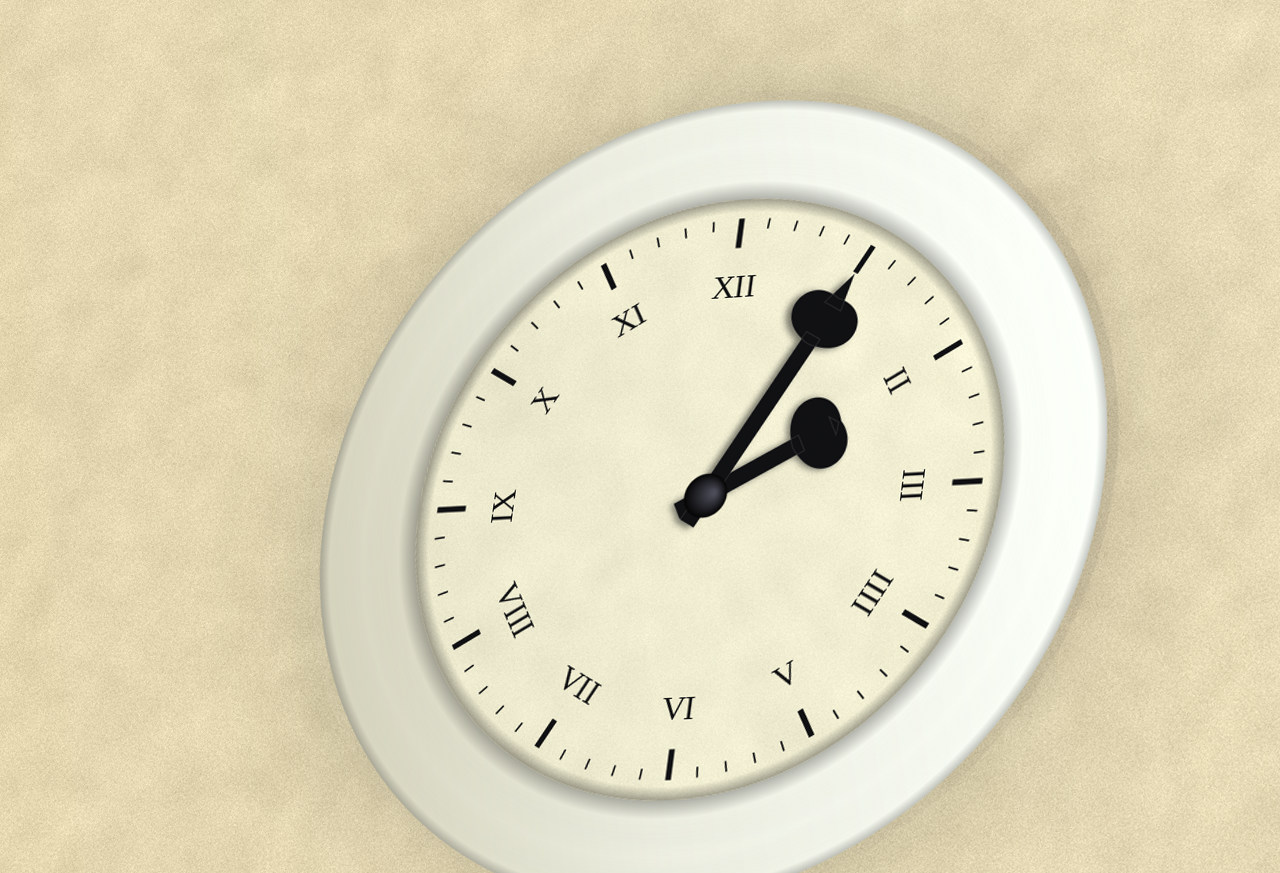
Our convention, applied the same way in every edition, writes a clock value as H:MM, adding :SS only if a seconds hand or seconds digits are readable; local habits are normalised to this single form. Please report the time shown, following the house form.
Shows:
2:05
